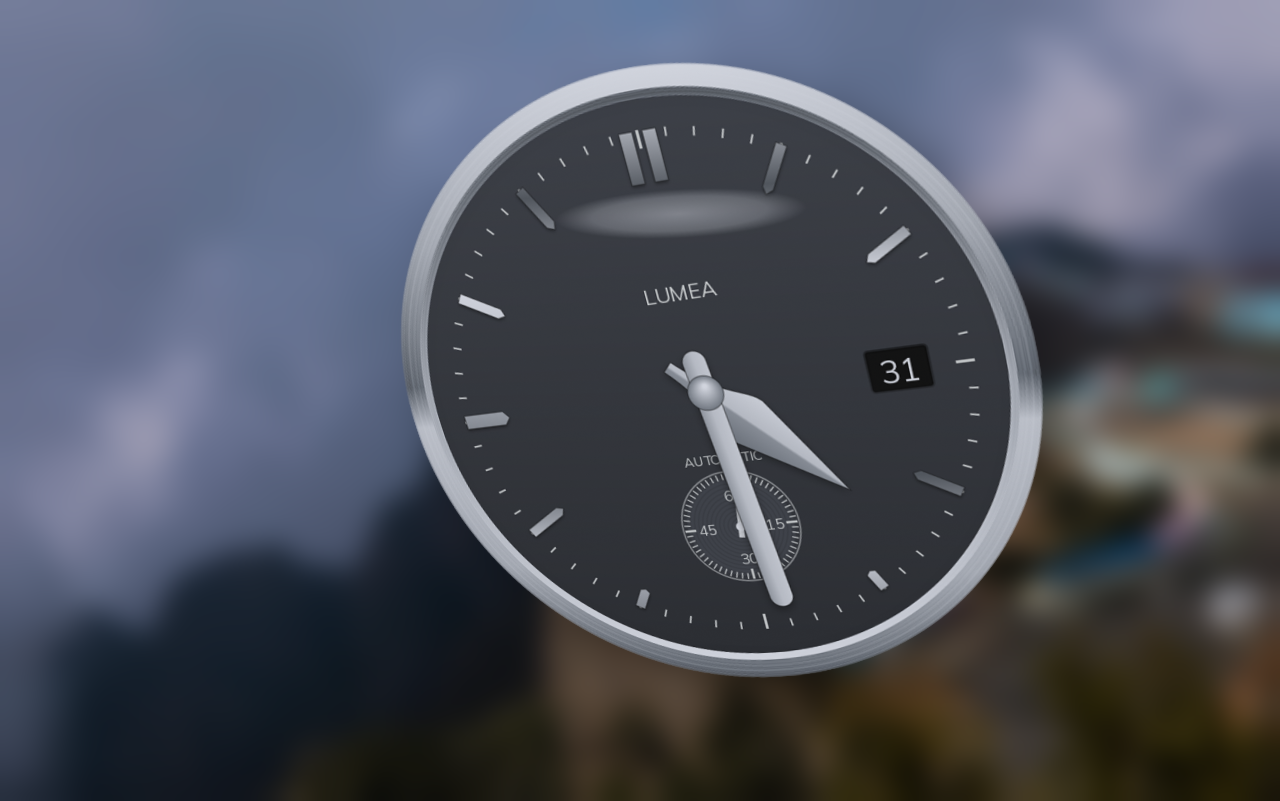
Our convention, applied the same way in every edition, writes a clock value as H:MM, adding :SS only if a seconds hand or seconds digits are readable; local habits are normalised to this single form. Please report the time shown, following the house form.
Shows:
4:29:01
